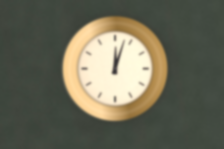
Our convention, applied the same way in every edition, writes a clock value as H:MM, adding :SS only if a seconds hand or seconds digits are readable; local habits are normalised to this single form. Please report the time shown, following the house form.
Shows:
12:03
